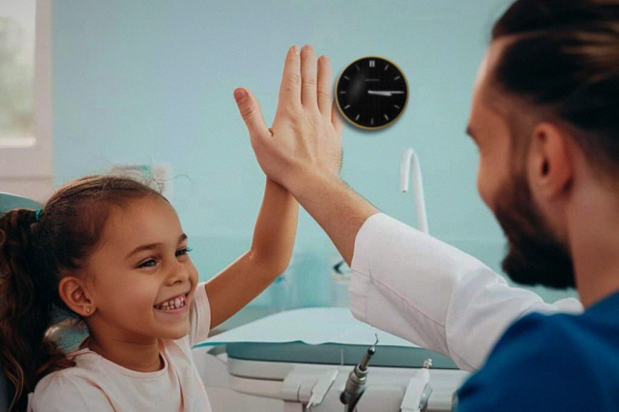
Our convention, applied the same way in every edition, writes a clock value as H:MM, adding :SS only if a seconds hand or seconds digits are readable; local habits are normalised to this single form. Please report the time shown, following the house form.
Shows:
3:15
